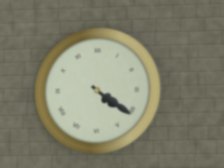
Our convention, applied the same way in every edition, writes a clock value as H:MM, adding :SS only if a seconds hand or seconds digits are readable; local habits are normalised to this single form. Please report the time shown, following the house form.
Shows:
4:21
